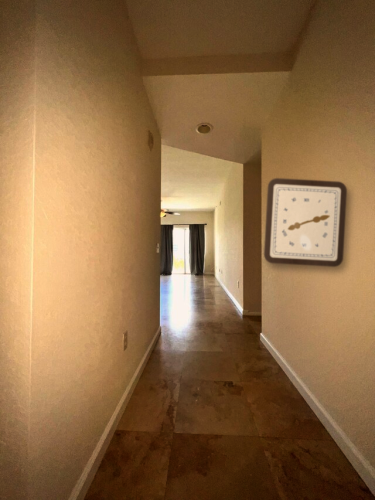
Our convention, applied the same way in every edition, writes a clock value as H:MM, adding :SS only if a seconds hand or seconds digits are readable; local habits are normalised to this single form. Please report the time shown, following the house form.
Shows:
8:12
